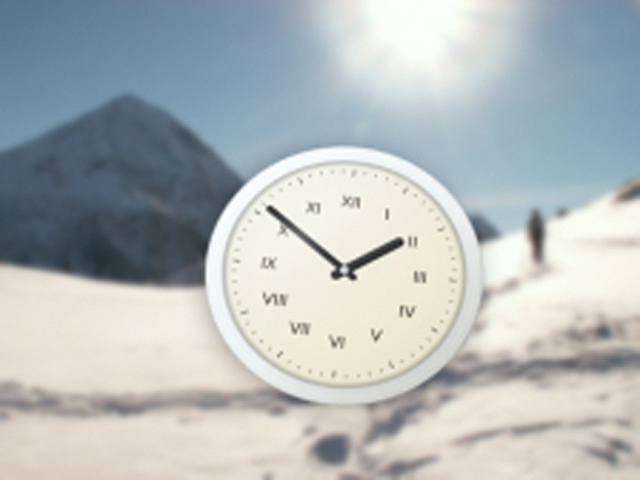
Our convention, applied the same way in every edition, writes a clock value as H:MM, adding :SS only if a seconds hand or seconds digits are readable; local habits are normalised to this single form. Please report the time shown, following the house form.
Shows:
1:51
